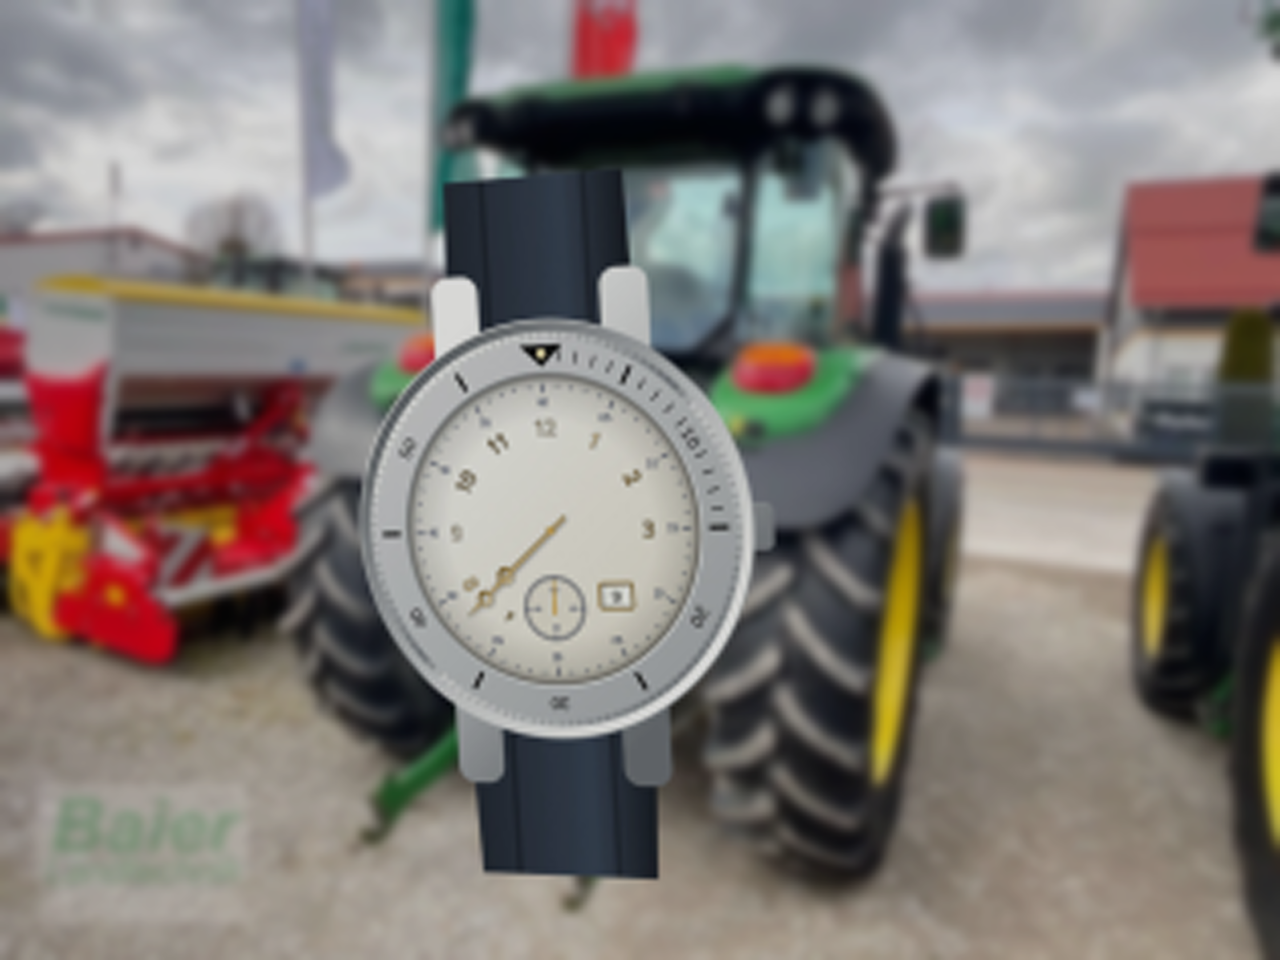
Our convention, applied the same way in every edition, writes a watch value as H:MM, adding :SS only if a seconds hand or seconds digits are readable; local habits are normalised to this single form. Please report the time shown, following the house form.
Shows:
7:38
